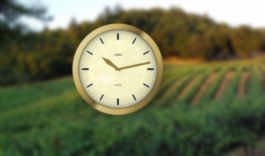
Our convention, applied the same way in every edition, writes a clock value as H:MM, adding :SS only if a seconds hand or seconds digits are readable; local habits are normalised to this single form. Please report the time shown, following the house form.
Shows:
10:13
